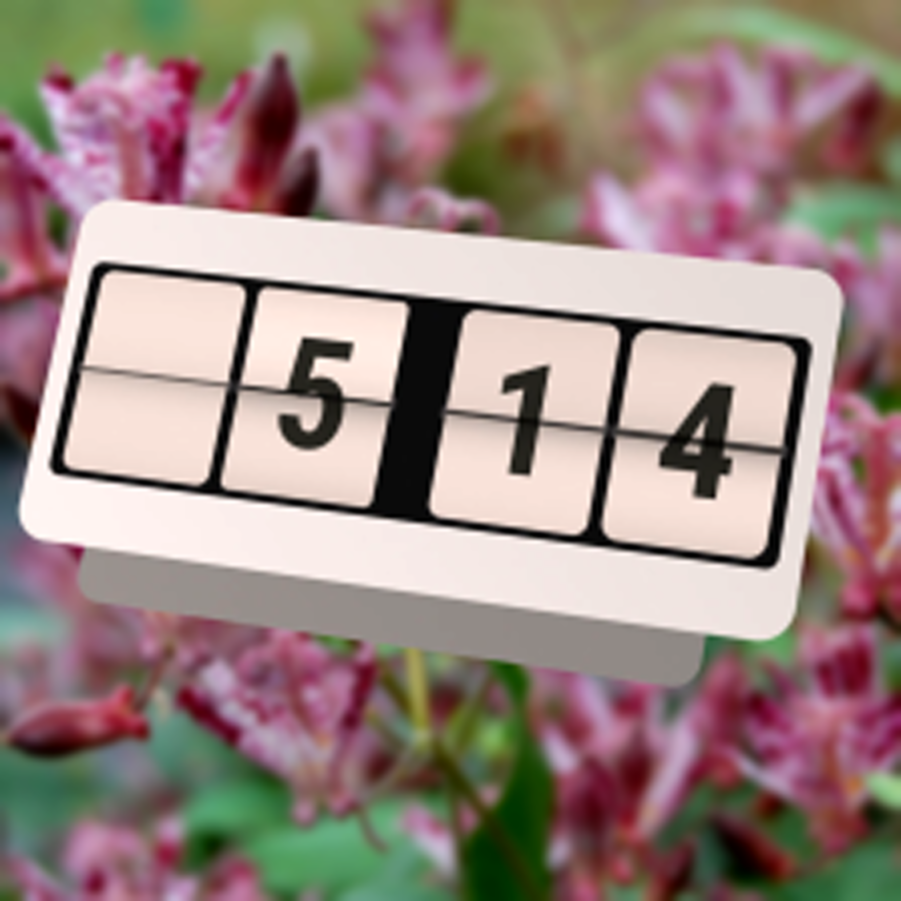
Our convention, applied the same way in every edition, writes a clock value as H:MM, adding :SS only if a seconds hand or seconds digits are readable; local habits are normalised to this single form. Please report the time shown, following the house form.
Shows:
5:14
